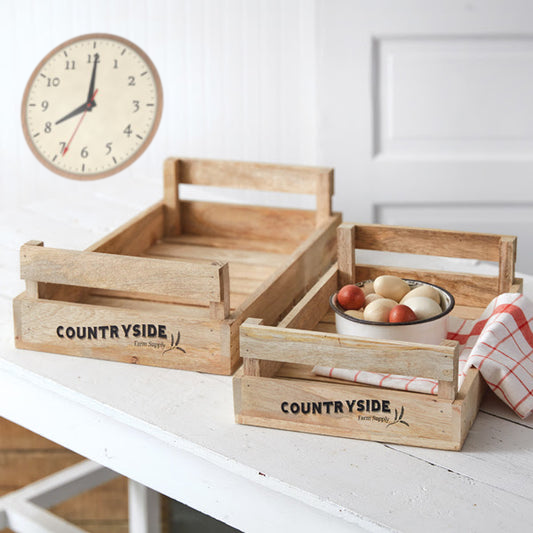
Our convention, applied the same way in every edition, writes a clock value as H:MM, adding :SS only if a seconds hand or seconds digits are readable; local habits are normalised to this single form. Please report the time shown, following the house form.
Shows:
8:00:34
